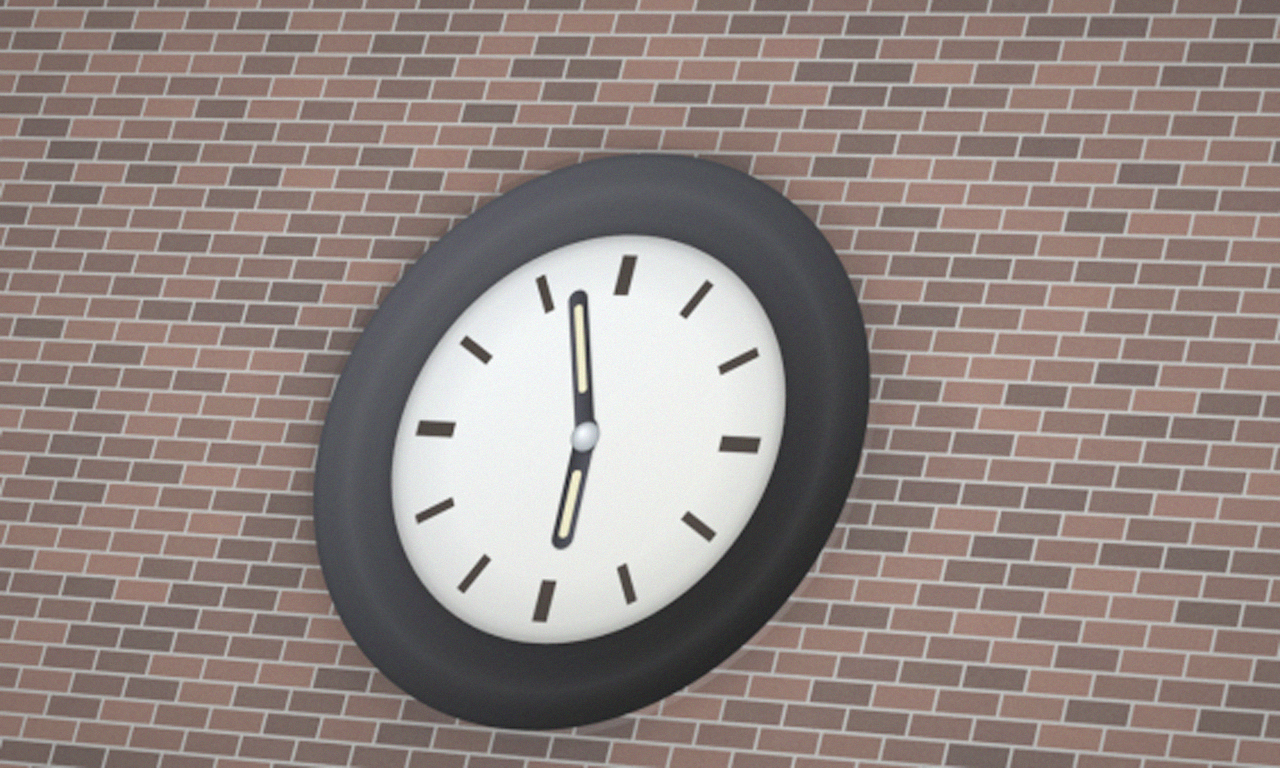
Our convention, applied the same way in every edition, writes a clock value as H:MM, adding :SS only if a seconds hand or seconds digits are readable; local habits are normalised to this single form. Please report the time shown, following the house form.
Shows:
5:57
